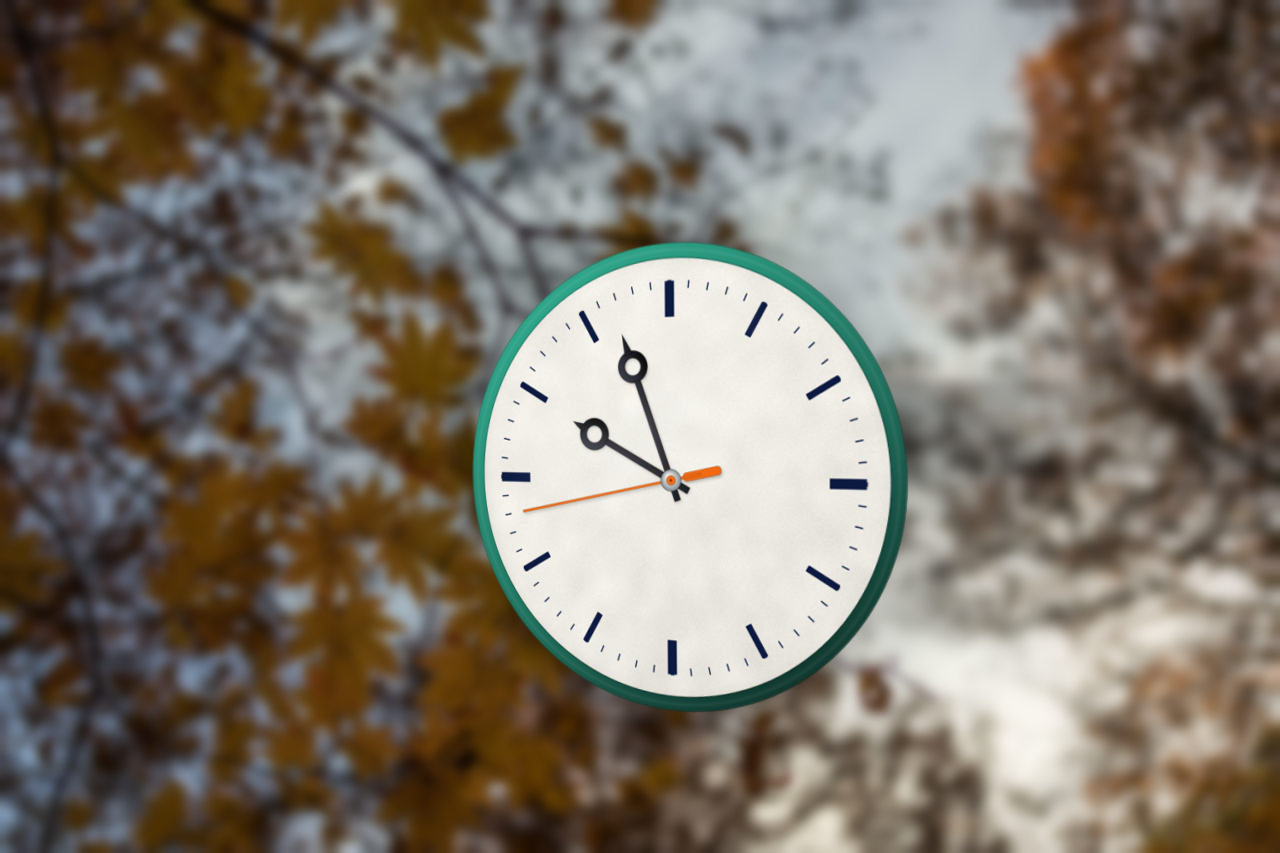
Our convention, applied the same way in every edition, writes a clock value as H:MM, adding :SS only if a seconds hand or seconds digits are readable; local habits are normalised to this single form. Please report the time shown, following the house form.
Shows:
9:56:43
